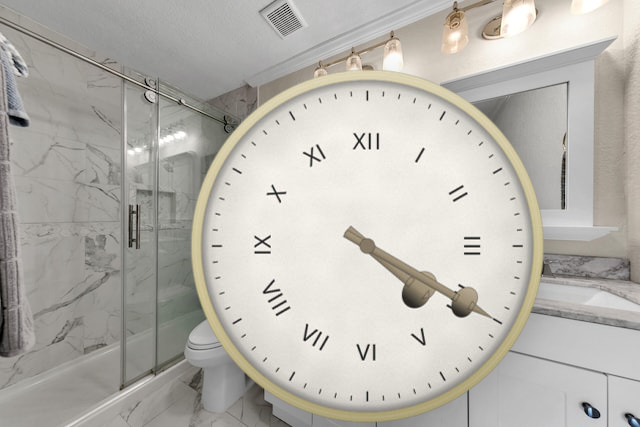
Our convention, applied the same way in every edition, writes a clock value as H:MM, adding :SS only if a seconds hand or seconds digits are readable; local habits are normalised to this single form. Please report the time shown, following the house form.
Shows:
4:20
